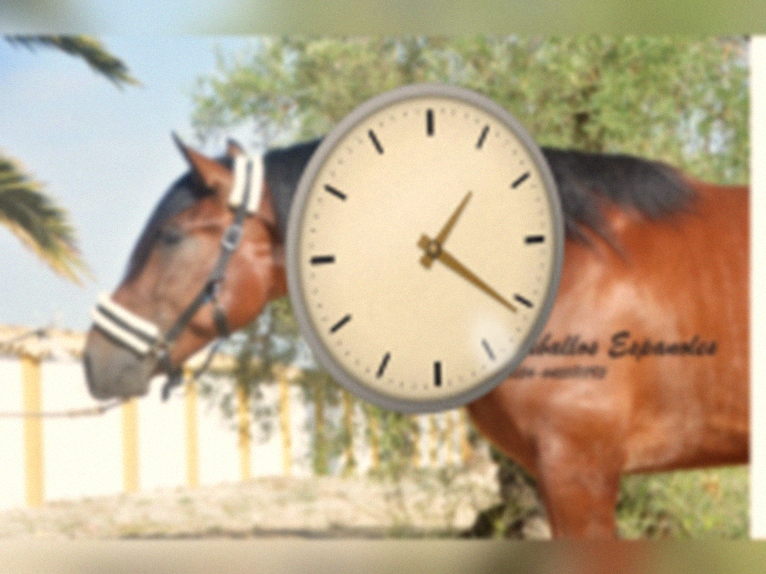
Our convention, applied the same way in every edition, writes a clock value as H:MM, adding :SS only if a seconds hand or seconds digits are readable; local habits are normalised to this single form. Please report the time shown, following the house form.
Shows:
1:21
